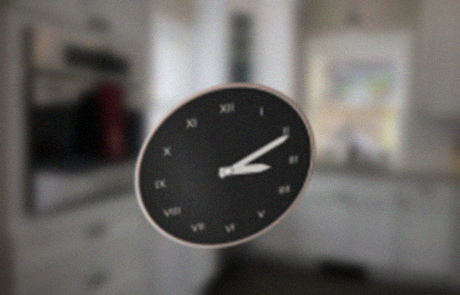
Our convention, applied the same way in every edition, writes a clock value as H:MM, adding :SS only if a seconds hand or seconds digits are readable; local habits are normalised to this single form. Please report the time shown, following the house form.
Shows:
3:11
